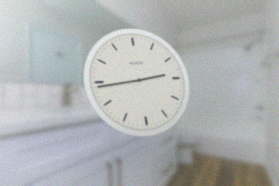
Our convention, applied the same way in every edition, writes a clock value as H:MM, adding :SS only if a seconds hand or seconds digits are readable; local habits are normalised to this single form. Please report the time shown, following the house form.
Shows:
2:44
